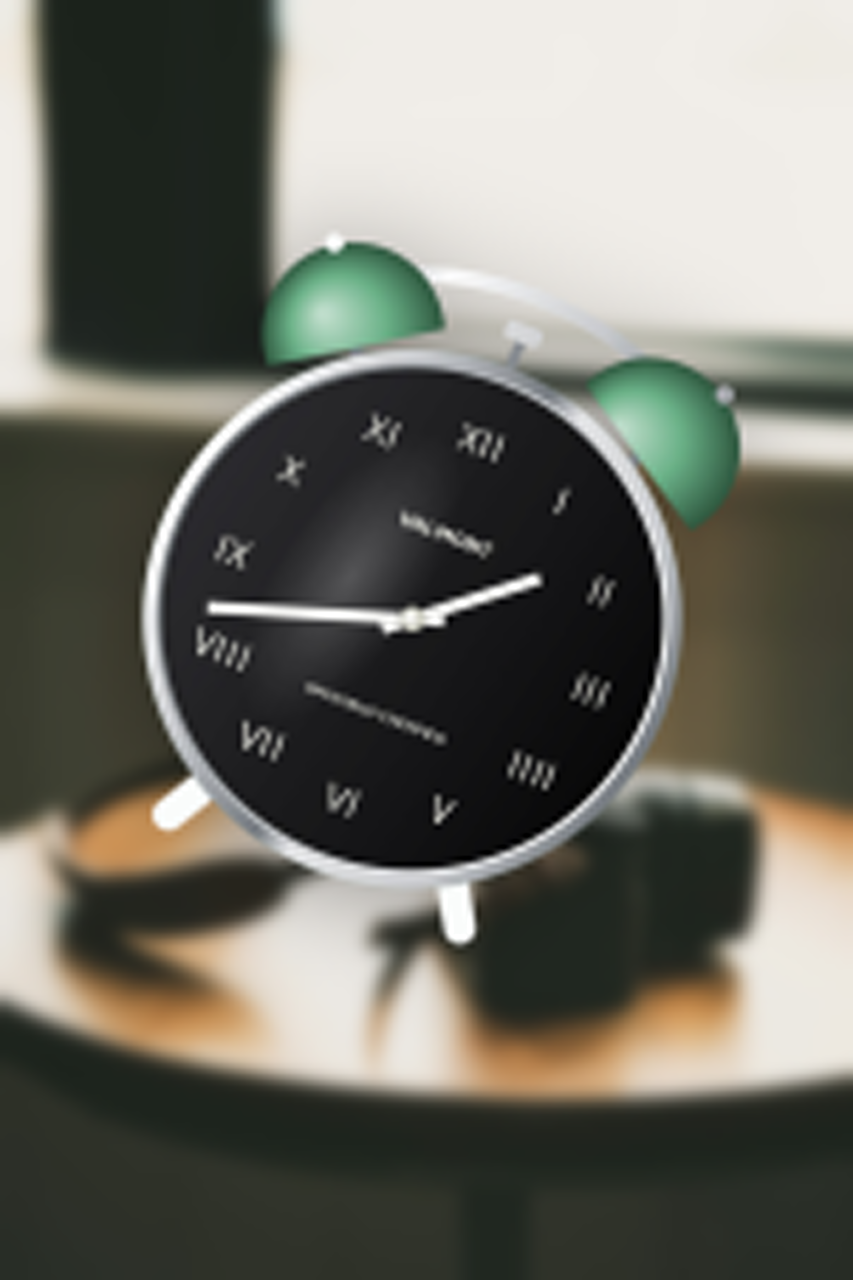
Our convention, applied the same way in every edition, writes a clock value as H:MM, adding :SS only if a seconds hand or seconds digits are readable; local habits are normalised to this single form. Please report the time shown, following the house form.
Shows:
1:42
